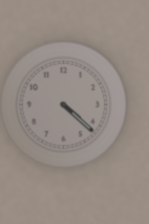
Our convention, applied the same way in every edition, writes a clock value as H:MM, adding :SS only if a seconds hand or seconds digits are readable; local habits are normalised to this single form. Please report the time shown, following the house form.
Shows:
4:22
